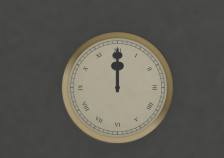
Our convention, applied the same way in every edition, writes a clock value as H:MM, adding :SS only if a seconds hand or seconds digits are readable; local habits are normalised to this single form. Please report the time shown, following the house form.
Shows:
12:00
